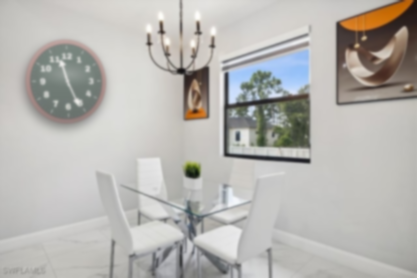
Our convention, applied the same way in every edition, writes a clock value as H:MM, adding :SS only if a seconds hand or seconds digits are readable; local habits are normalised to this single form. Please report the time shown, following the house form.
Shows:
11:26
